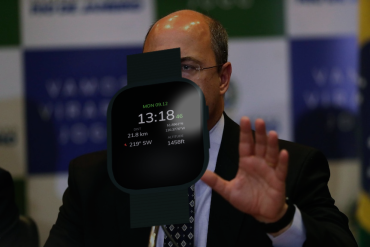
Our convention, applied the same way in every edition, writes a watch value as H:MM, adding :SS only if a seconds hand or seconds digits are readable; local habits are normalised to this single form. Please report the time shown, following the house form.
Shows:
13:18
